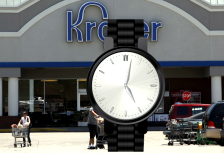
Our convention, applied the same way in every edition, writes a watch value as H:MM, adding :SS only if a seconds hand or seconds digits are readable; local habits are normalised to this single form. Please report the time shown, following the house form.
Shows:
5:02
